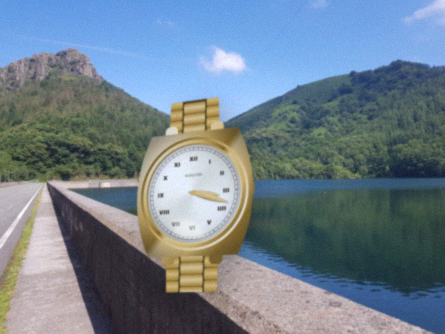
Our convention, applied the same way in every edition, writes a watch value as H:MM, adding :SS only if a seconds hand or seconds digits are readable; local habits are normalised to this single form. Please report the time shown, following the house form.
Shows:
3:18
